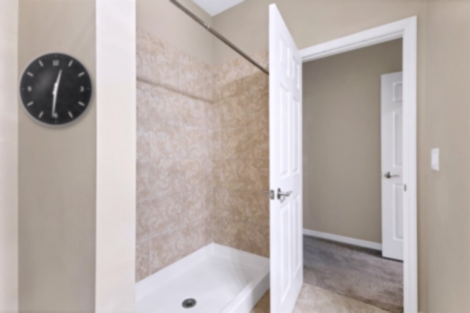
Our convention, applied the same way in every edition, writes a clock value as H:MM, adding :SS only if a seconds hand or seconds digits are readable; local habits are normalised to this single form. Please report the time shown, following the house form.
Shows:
12:31
